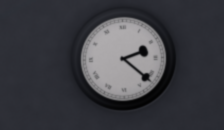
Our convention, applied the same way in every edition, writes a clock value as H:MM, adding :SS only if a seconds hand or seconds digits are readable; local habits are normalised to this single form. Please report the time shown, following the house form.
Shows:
2:22
